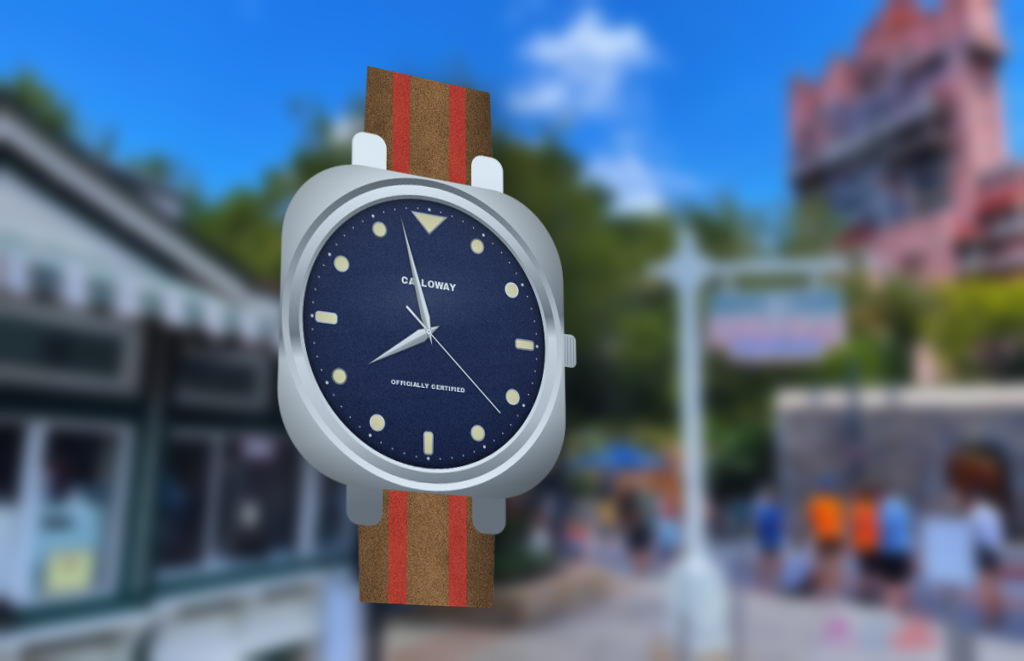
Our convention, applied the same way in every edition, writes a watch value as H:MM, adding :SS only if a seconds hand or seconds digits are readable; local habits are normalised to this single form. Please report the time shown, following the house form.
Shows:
7:57:22
